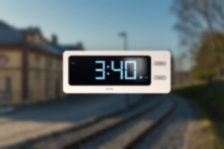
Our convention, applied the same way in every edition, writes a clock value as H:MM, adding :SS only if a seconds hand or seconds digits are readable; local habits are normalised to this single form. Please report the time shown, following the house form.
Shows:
3:40
